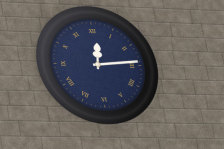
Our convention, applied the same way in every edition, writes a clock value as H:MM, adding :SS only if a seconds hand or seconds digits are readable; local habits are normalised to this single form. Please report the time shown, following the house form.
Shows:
12:14
